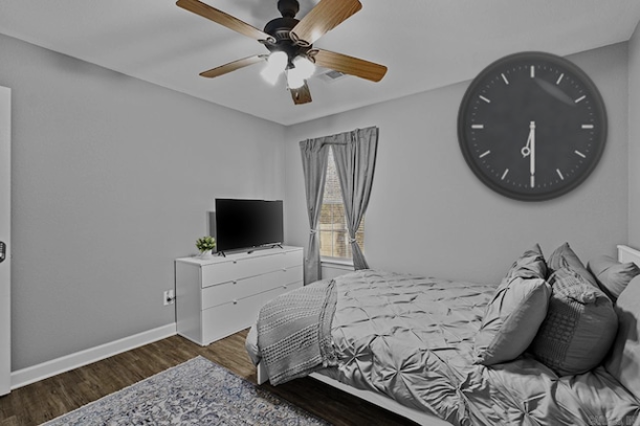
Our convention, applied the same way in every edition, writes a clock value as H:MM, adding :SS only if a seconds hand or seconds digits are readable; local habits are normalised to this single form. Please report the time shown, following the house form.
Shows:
6:30
